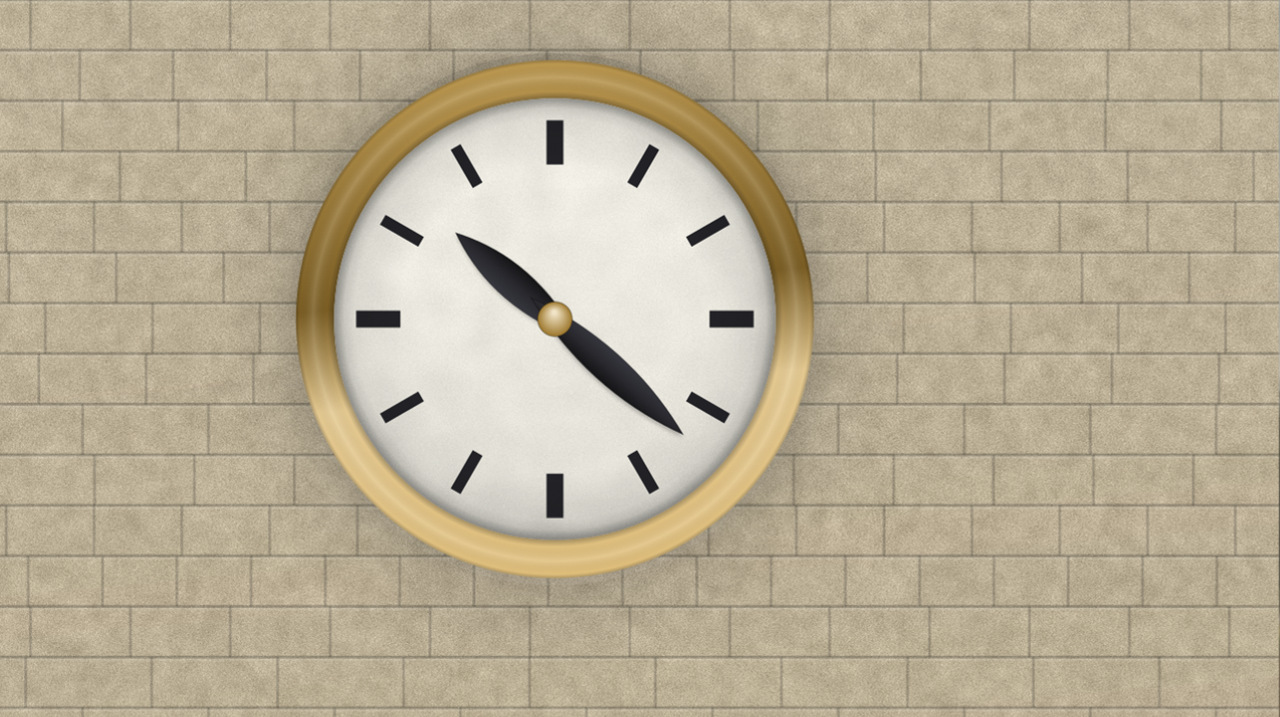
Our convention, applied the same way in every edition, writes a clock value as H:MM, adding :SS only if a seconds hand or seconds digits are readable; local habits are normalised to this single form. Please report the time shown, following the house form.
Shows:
10:22
